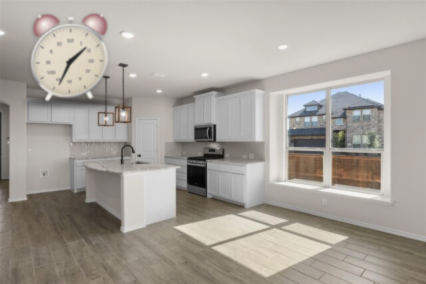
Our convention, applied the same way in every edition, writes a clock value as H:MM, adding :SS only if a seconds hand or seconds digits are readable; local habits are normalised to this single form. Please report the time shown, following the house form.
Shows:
1:34
